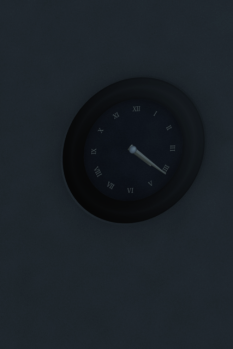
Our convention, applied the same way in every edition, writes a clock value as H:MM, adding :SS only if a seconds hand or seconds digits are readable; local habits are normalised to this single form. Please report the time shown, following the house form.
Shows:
4:21
